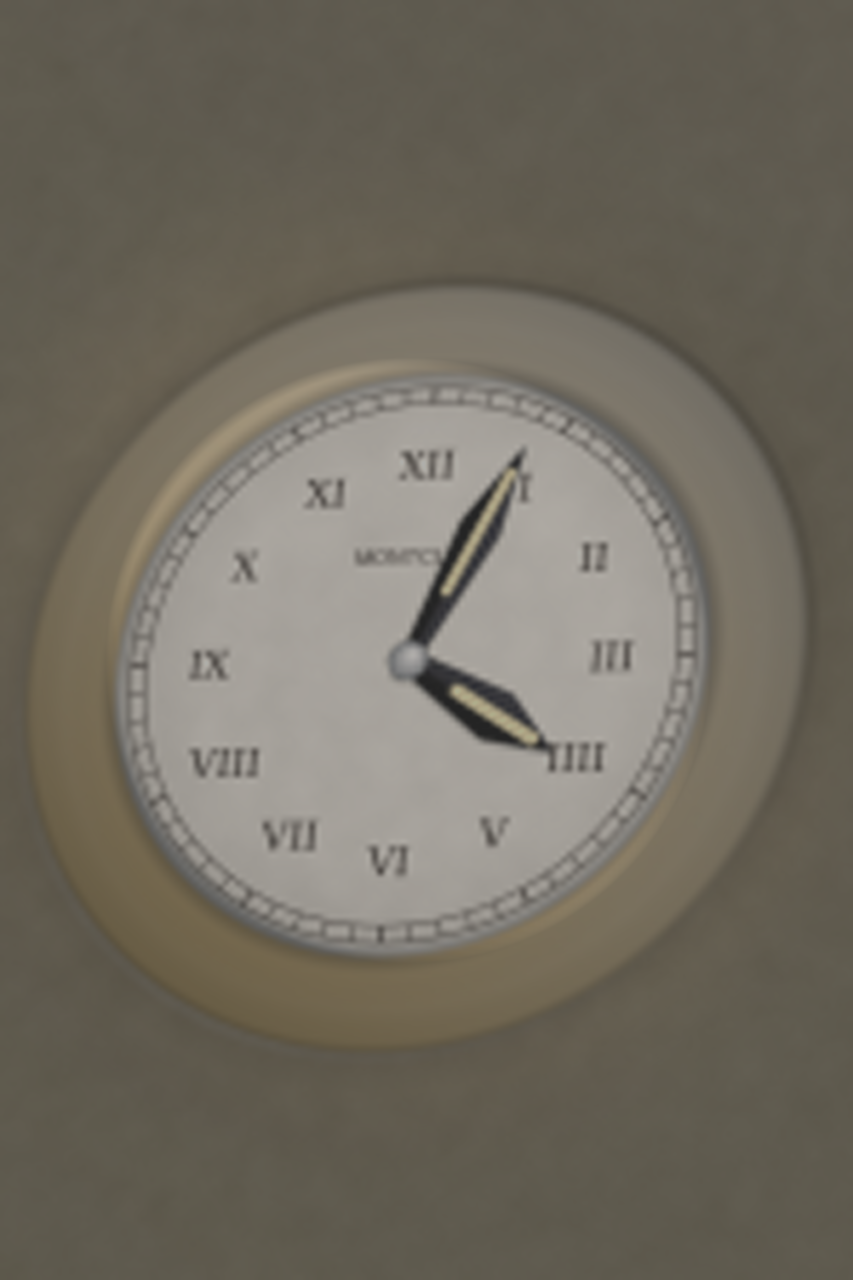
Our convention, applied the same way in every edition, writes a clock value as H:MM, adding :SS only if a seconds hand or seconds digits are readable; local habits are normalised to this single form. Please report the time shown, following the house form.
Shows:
4:04
